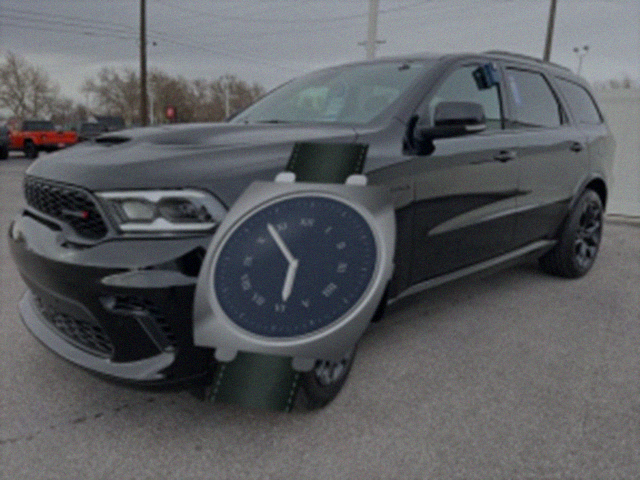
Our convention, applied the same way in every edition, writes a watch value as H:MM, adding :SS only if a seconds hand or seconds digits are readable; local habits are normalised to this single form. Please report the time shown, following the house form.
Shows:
5:53
